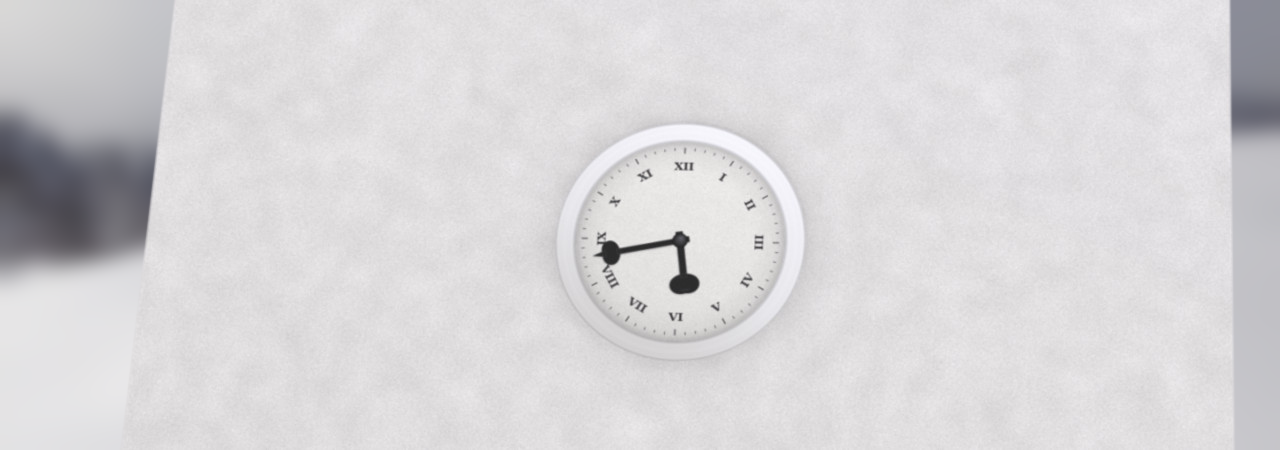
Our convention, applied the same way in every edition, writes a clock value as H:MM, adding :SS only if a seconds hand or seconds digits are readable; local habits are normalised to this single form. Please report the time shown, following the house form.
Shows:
5:43
